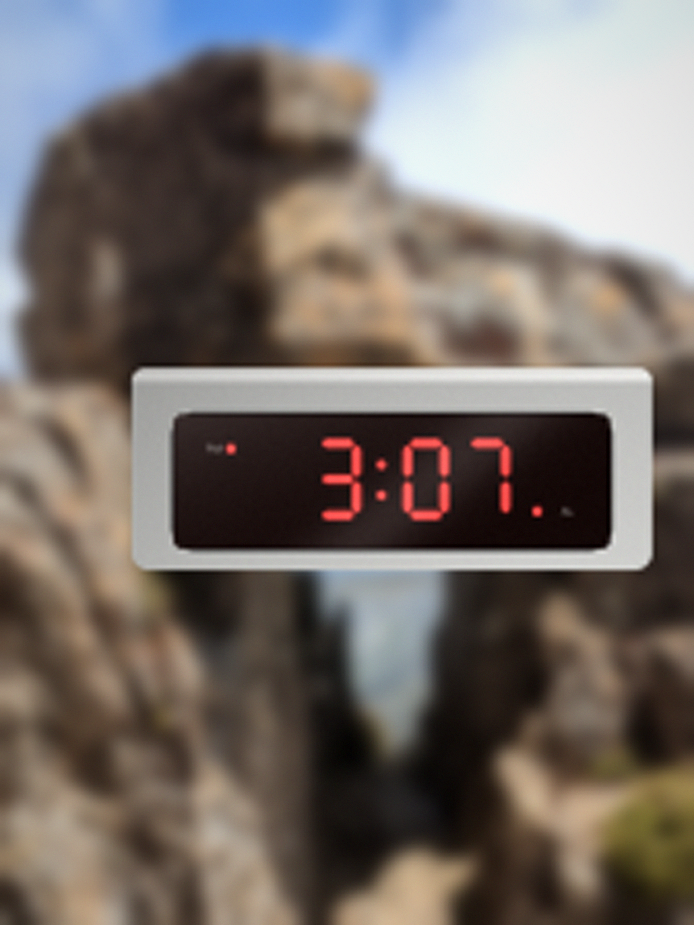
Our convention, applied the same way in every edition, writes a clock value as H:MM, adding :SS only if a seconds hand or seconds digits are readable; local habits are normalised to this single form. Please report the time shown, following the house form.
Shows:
3:07
